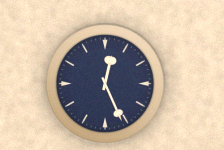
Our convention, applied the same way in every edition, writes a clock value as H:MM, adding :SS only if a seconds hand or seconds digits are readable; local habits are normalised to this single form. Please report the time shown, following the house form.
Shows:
12:26
